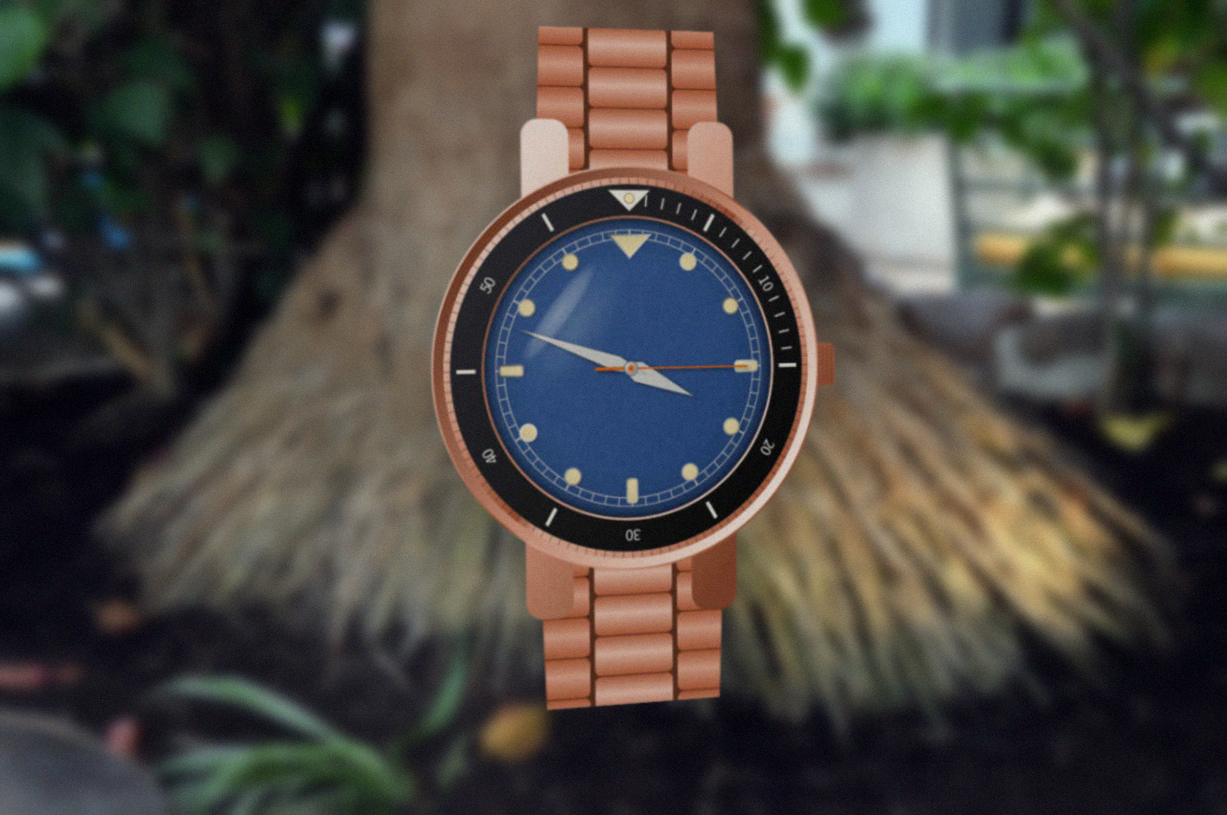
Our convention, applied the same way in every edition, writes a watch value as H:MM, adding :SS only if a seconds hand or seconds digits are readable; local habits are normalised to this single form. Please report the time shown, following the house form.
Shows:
3:48:15
